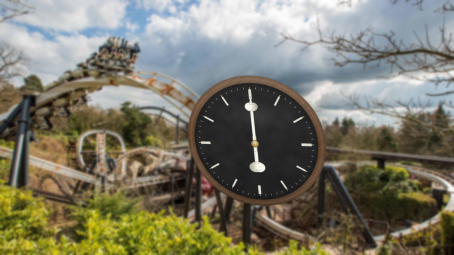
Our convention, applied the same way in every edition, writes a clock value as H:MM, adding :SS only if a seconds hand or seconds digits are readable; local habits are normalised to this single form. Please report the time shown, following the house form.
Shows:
6:00
